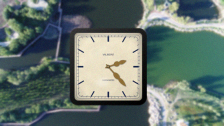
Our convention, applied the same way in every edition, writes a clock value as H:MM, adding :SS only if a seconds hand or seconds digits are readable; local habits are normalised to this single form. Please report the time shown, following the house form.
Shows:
2:23
